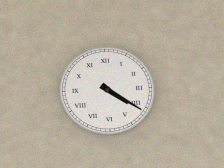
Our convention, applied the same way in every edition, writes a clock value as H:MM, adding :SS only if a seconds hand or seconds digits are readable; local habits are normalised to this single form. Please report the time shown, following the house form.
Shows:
4:21
